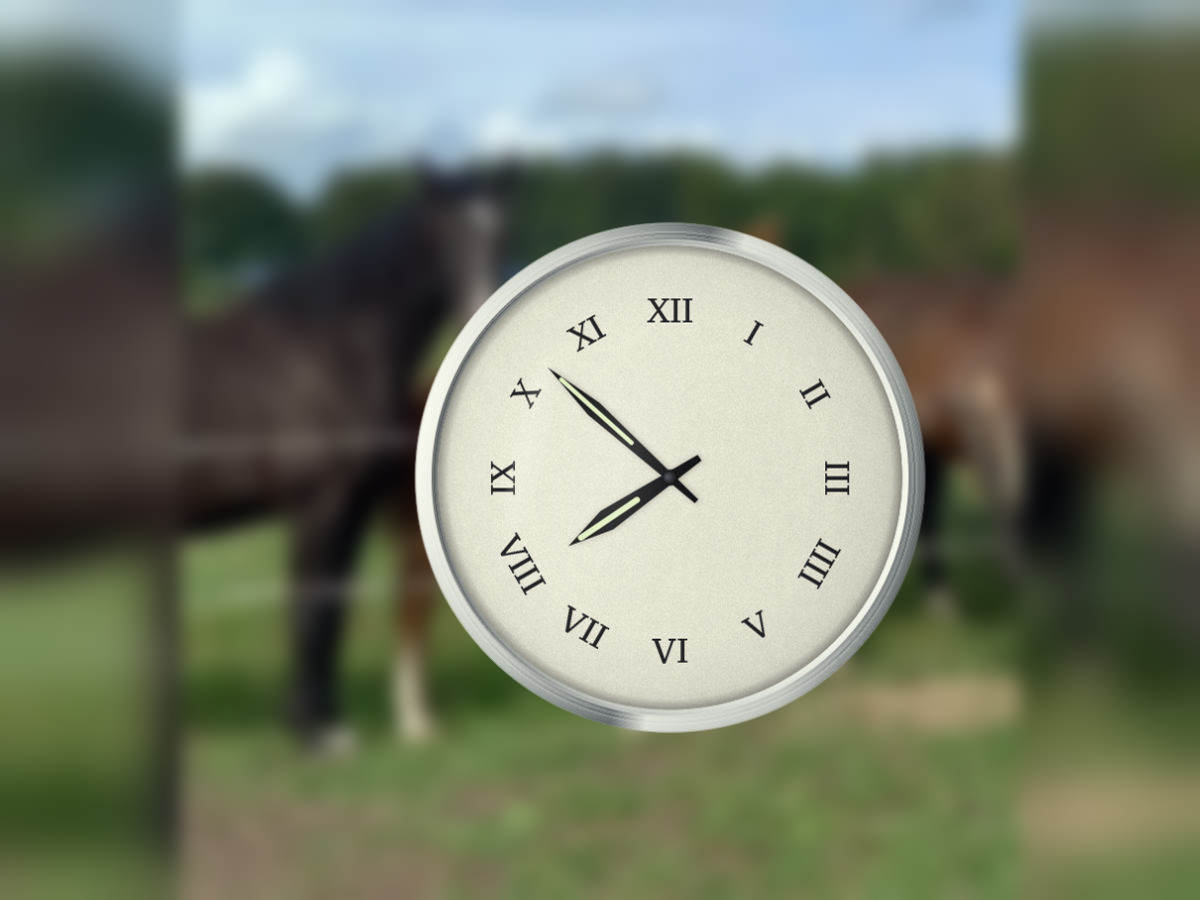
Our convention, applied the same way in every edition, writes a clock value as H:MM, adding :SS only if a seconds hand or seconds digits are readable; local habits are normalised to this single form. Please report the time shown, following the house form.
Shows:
7:52
